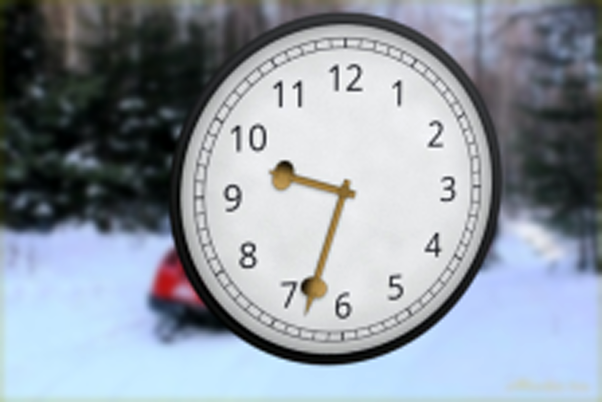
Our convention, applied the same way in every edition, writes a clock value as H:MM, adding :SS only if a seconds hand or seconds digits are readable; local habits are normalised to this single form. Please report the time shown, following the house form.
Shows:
9:33
